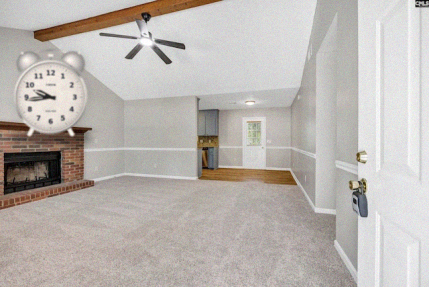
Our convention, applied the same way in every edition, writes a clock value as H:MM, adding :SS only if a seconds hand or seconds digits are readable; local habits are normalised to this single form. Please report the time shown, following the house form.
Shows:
9:44
